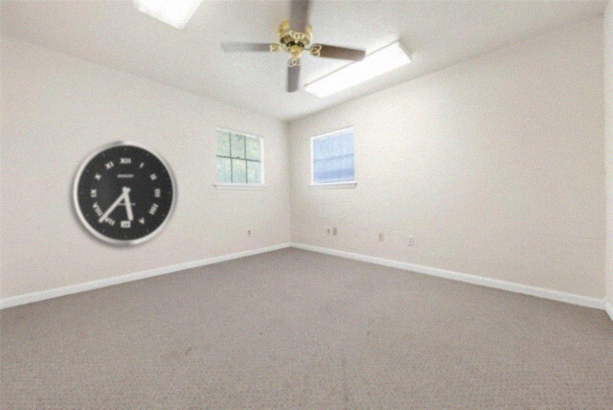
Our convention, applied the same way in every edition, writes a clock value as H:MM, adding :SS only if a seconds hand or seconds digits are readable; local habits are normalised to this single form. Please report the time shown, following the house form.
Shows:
5:37
